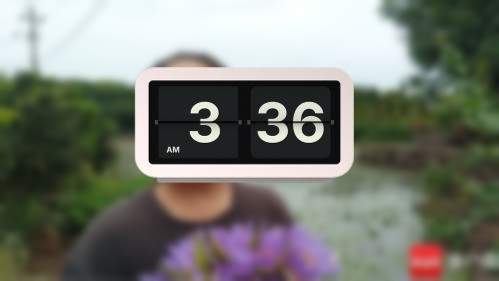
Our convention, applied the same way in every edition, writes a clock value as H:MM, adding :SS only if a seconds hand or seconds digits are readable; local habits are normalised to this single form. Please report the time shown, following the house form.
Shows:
3:36
